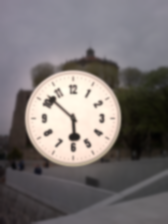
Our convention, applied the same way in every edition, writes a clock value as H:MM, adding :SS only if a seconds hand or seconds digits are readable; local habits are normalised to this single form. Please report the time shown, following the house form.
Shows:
5:52
